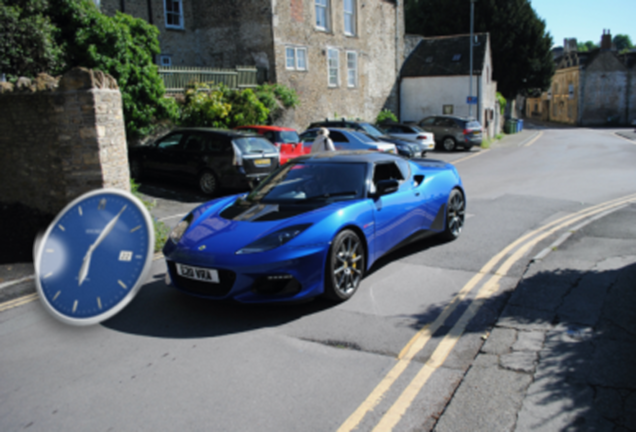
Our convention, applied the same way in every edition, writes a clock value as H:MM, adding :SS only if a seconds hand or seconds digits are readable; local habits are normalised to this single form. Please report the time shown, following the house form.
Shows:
6:05
